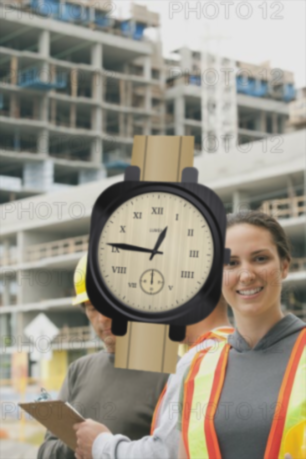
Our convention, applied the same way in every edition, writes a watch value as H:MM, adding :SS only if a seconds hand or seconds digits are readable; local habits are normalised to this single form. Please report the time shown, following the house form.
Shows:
12:46
